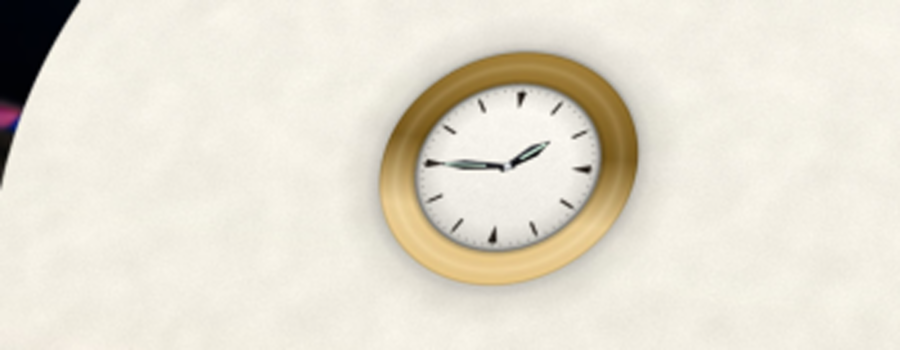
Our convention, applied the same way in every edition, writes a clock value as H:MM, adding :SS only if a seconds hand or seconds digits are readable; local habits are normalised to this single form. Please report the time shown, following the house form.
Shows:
1:45
